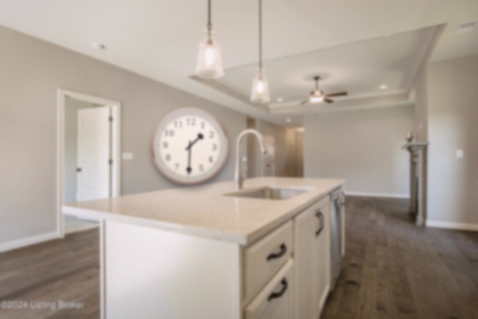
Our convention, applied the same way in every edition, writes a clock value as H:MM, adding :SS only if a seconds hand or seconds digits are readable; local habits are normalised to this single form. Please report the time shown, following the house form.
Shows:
1:30
